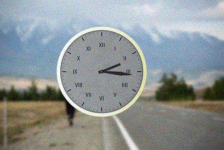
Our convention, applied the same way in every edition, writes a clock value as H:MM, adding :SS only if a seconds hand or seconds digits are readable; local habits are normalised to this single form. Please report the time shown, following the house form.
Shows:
2:16
